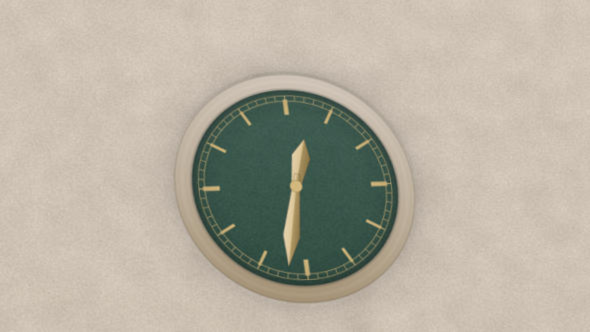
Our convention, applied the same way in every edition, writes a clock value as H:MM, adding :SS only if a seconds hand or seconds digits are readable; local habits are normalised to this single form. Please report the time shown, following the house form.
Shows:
12:32
